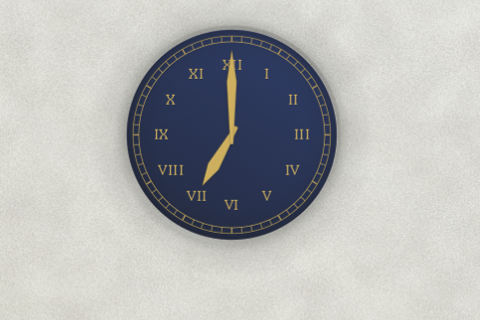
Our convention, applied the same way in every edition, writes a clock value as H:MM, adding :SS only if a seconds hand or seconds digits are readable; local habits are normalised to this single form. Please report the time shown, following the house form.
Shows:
7:00
